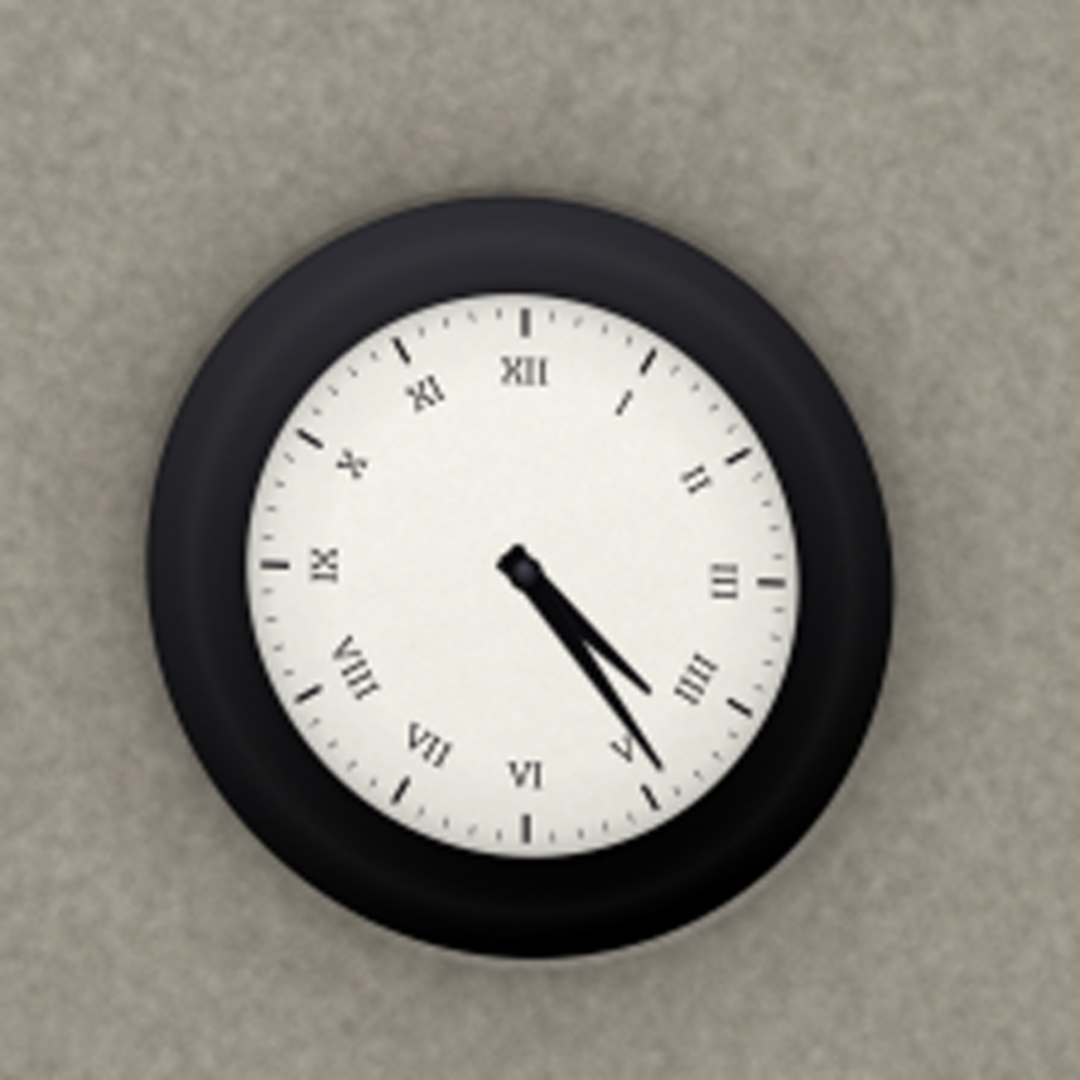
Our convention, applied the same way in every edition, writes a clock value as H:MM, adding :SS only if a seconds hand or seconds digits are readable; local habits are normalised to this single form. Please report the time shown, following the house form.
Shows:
4:24
